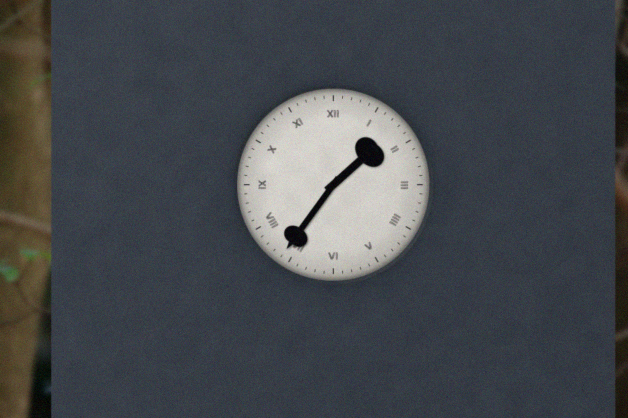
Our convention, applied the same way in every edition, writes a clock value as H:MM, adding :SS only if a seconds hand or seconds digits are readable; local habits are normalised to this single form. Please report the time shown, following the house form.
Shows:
1:36
